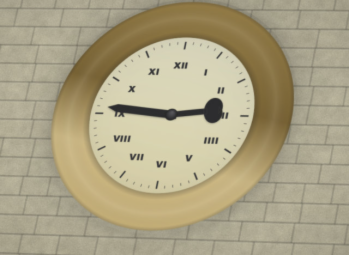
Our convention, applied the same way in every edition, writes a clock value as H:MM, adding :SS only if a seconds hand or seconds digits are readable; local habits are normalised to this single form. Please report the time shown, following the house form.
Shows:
2:46
